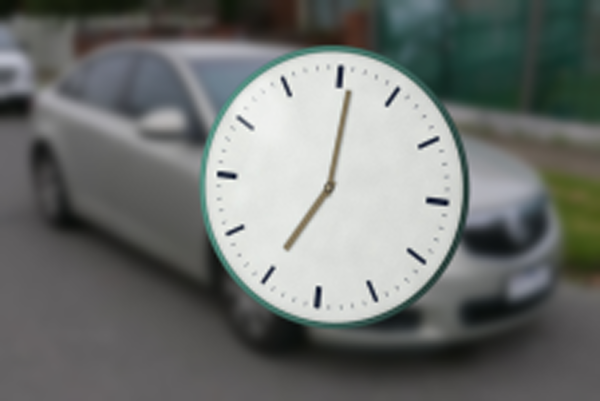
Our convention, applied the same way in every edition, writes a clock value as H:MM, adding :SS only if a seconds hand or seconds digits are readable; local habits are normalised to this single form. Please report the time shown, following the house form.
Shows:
7:01
